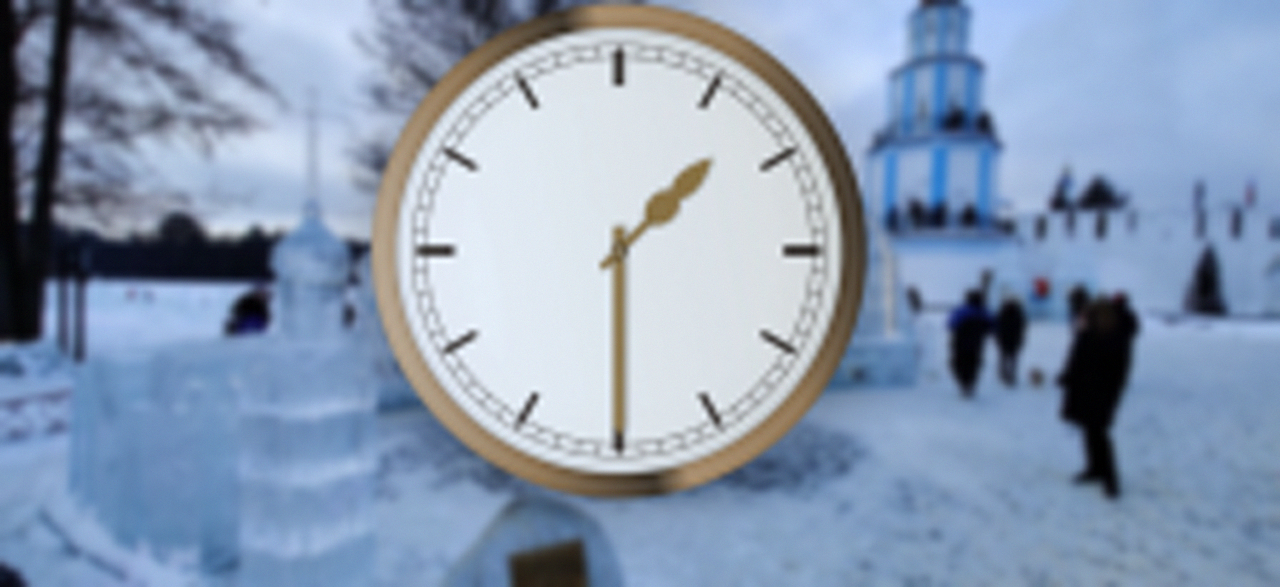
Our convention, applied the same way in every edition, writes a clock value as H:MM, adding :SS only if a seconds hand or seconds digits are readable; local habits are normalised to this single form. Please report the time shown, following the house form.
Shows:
1:30
